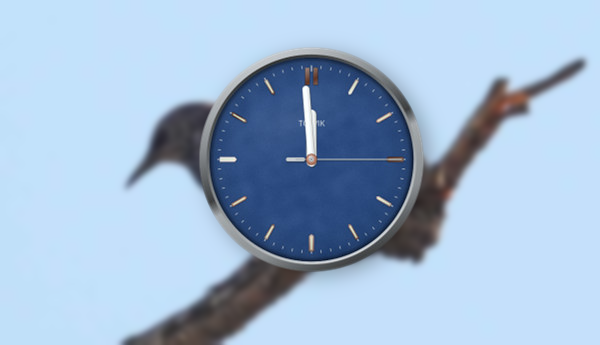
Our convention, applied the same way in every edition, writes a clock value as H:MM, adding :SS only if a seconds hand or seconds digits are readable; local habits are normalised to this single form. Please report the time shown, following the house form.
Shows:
11:59:15
